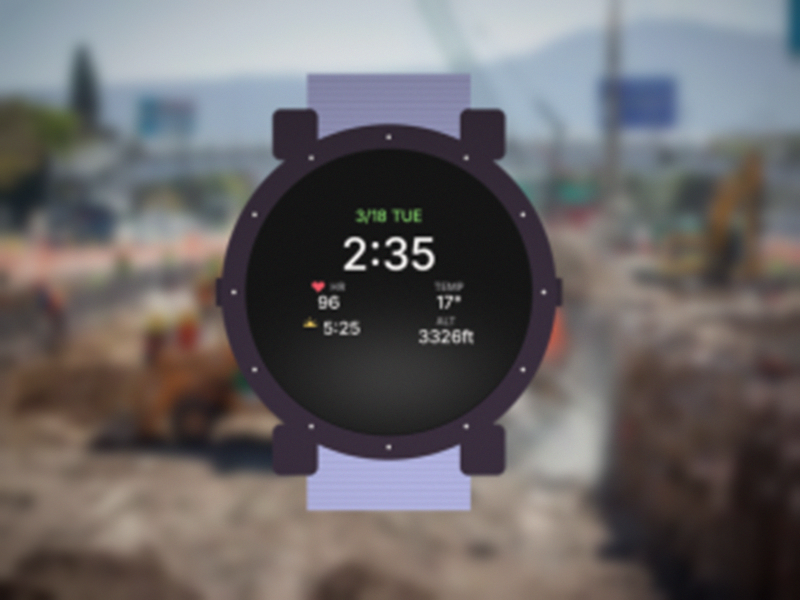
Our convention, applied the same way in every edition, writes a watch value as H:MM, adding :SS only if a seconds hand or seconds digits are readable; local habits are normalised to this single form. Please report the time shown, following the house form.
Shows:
2:35
